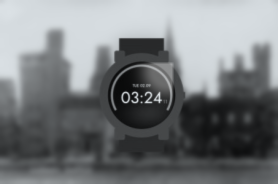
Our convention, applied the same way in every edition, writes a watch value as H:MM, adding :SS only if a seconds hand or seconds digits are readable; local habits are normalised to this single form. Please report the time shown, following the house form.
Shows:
3:24
